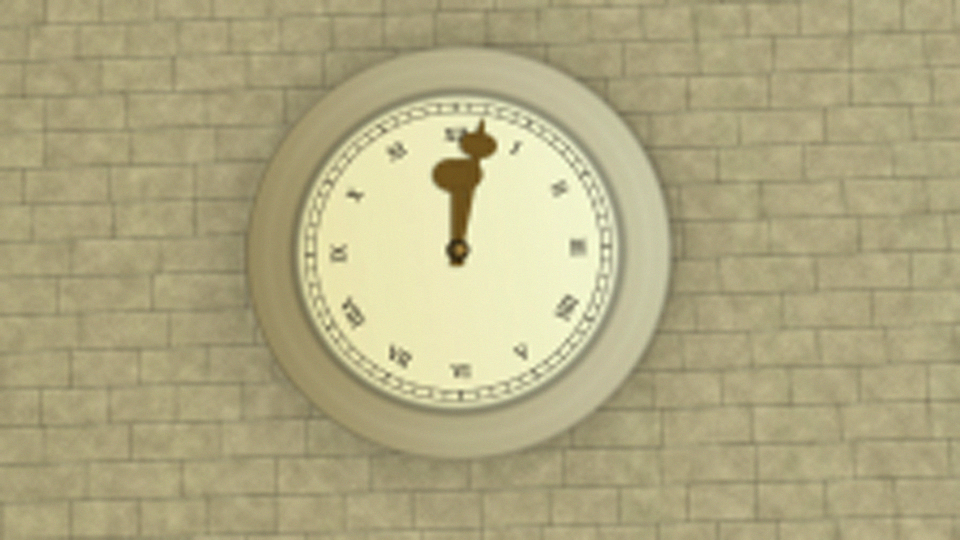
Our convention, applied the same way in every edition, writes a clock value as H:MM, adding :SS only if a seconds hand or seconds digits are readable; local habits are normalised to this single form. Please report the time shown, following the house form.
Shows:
12:02
